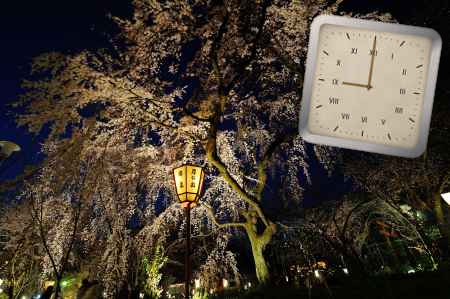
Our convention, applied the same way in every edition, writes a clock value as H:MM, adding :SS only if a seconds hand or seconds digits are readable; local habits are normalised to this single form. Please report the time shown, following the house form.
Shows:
9:00
